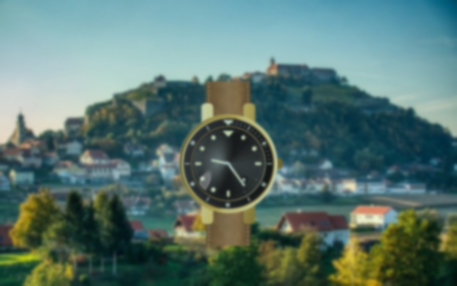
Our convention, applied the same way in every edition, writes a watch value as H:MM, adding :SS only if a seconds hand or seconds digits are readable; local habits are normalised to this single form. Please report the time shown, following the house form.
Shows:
9:24
